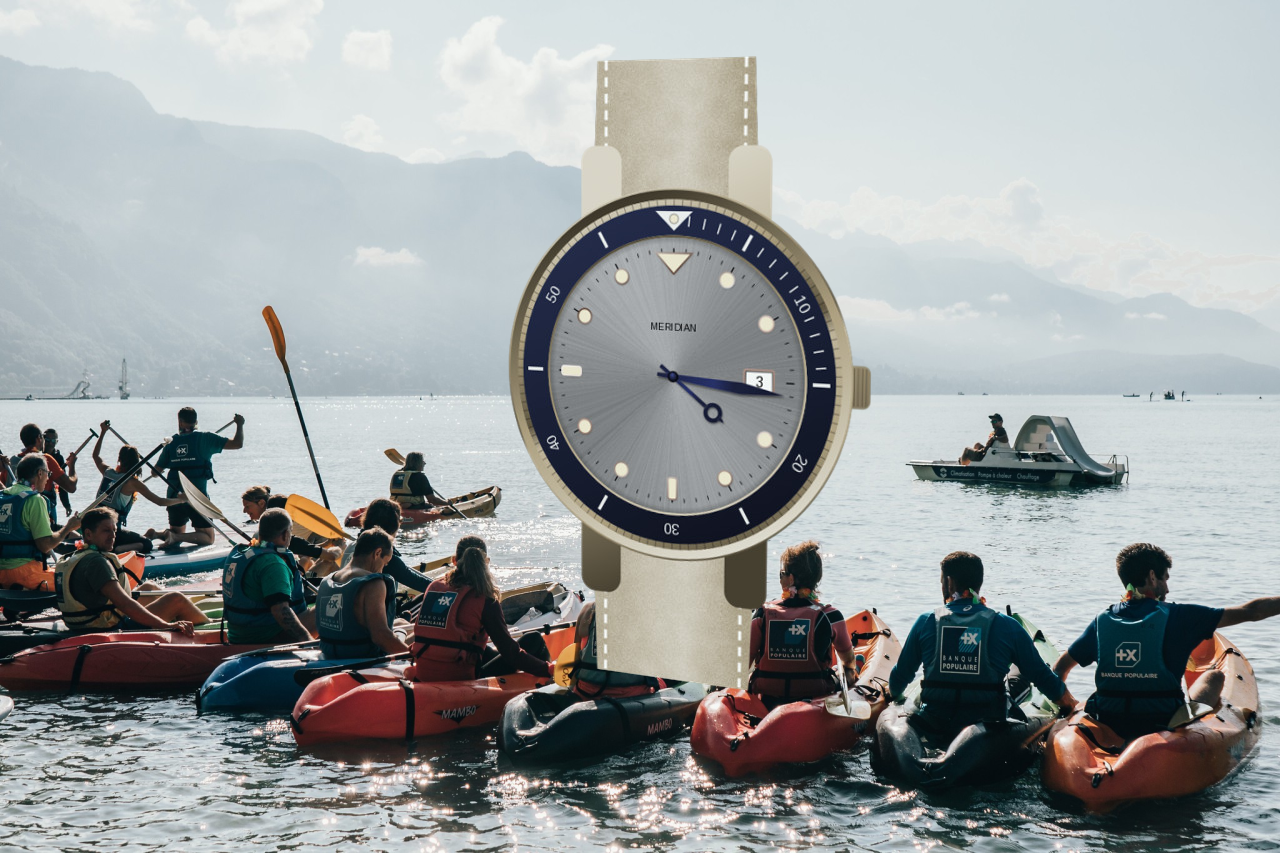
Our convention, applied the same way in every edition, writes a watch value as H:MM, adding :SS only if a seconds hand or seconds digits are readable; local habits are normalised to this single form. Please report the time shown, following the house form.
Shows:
4:16
